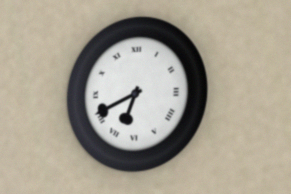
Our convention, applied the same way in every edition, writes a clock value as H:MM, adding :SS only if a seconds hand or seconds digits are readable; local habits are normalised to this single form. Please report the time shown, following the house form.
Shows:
6:41
